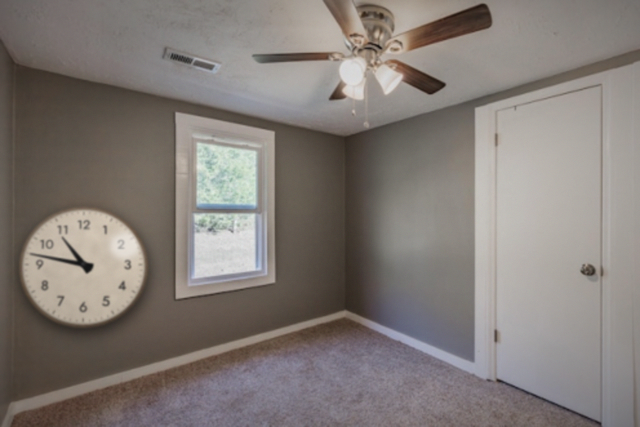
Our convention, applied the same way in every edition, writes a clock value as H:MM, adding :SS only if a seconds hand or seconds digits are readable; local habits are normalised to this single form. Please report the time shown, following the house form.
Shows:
10:47
